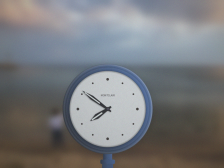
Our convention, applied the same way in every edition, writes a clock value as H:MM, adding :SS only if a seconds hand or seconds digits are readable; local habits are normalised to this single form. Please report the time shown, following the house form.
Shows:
7:51
